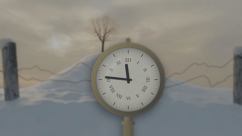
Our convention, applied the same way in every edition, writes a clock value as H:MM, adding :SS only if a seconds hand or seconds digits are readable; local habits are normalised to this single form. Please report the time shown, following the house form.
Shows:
11:46
